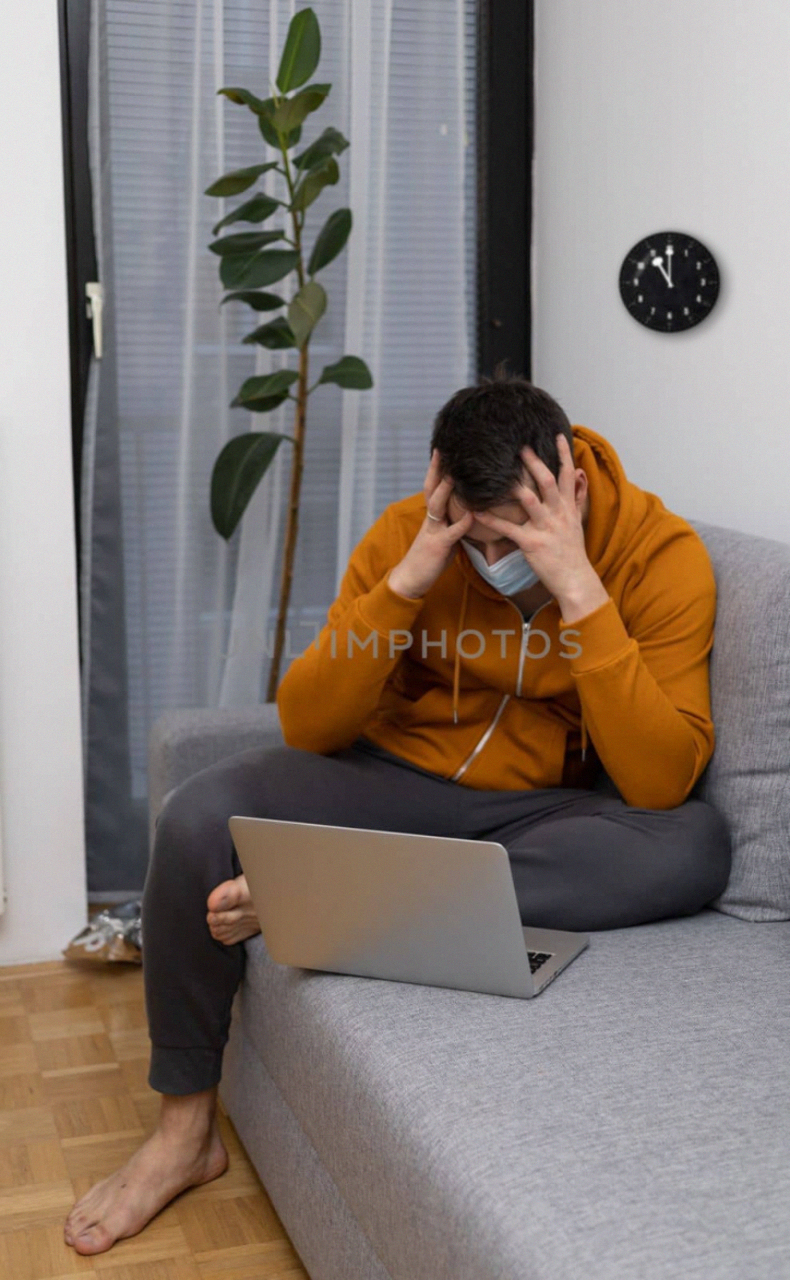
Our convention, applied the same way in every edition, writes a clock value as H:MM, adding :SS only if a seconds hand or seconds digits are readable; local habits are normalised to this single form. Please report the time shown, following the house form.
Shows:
11:00
